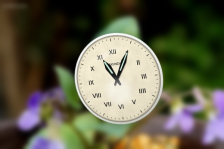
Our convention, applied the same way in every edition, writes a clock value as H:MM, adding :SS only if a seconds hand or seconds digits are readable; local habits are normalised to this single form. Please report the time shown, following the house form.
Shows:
11:05
